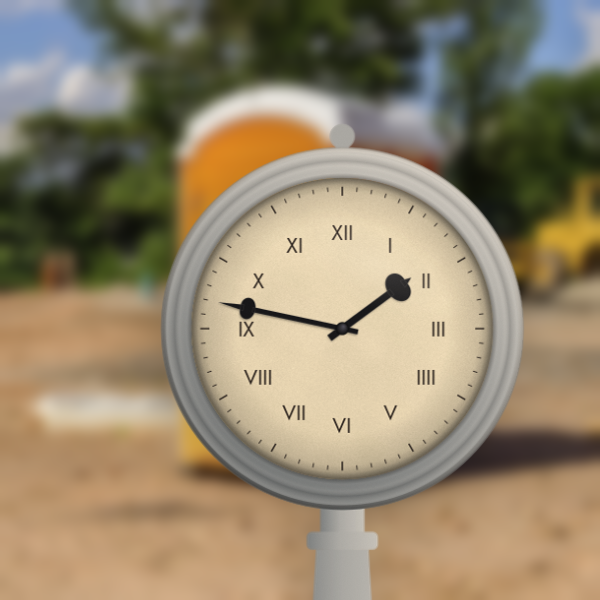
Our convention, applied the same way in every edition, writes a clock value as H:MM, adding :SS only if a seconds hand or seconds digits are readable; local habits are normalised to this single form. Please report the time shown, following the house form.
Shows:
1:47
